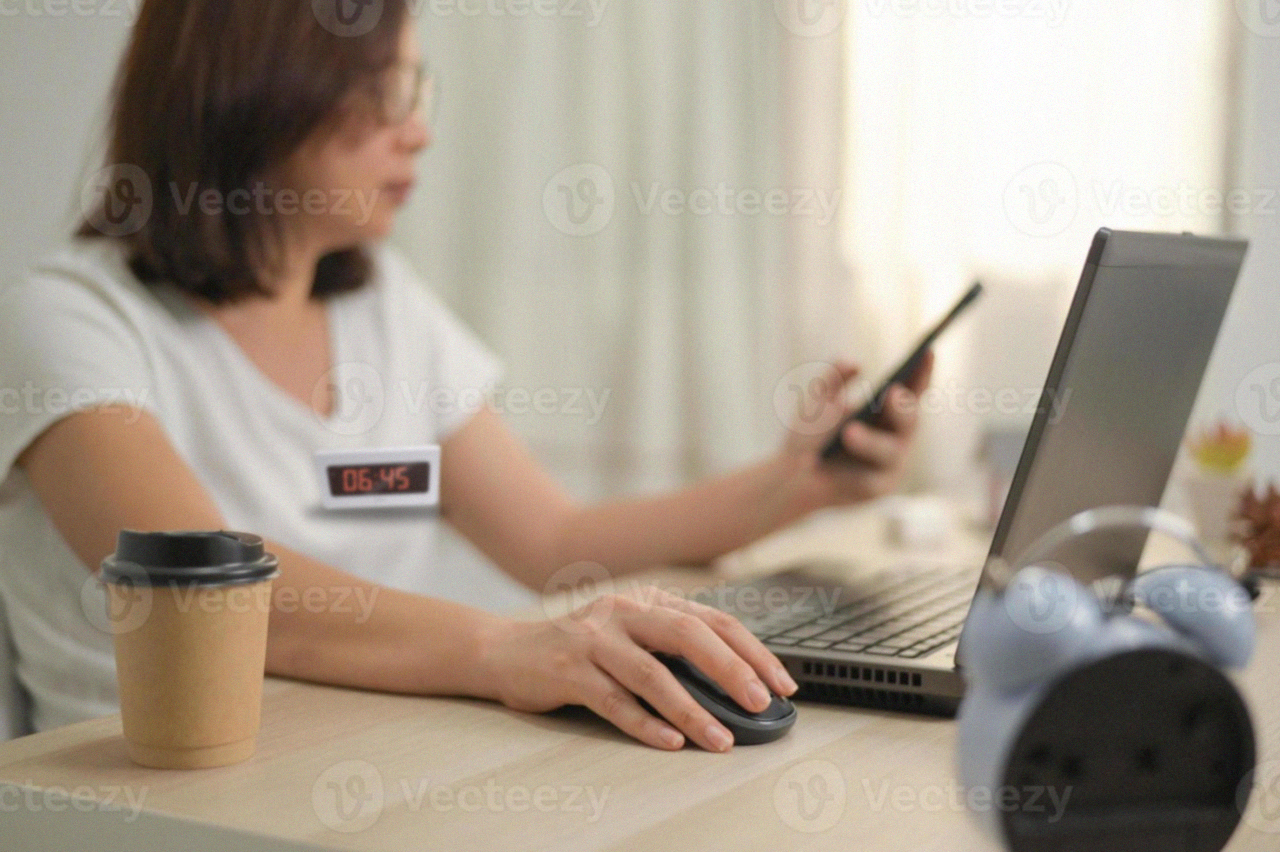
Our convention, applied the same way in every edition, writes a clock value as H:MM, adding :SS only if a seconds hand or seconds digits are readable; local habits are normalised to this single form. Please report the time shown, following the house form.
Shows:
6:45
